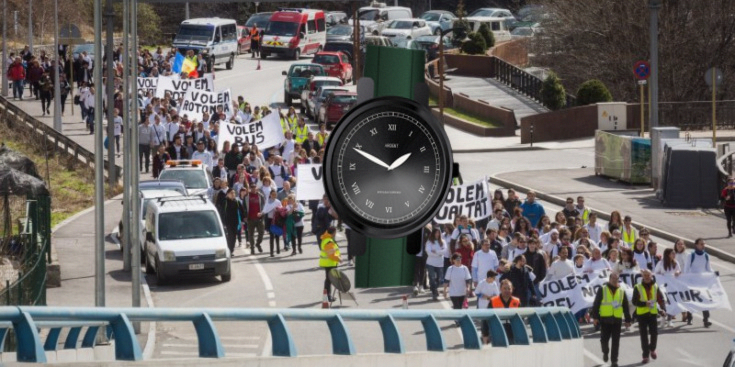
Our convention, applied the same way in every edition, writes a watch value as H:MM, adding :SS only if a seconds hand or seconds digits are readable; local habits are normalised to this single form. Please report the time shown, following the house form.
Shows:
1:49
